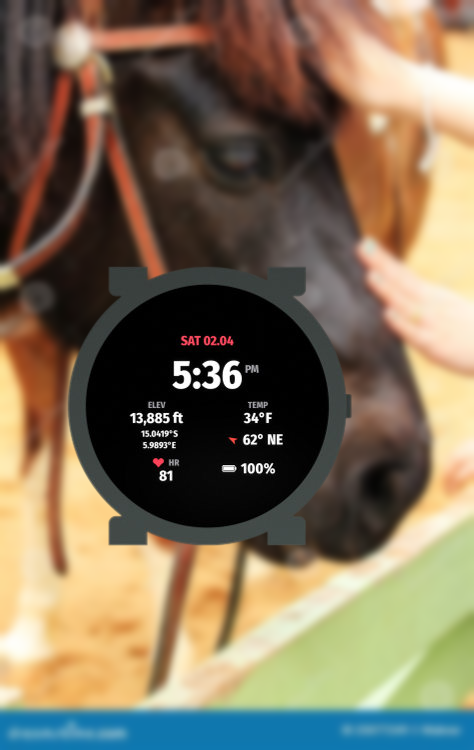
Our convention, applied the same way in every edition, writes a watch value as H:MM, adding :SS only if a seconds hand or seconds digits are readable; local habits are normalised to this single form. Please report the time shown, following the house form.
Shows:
5:36
